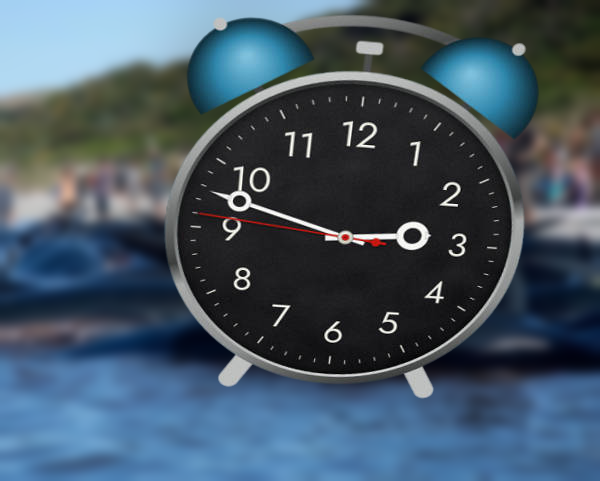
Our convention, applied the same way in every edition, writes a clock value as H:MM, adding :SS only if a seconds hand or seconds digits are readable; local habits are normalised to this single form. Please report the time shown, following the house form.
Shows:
2:47:46
